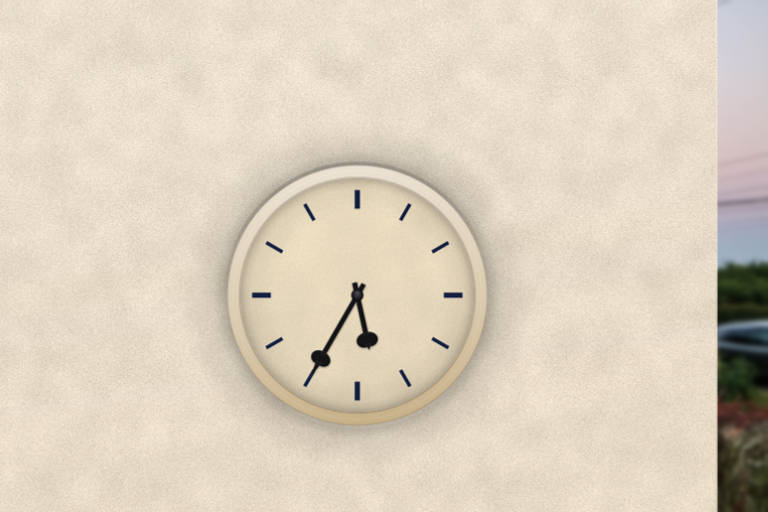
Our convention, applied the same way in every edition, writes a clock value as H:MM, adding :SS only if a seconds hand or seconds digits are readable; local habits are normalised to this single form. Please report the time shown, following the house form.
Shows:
5:35
